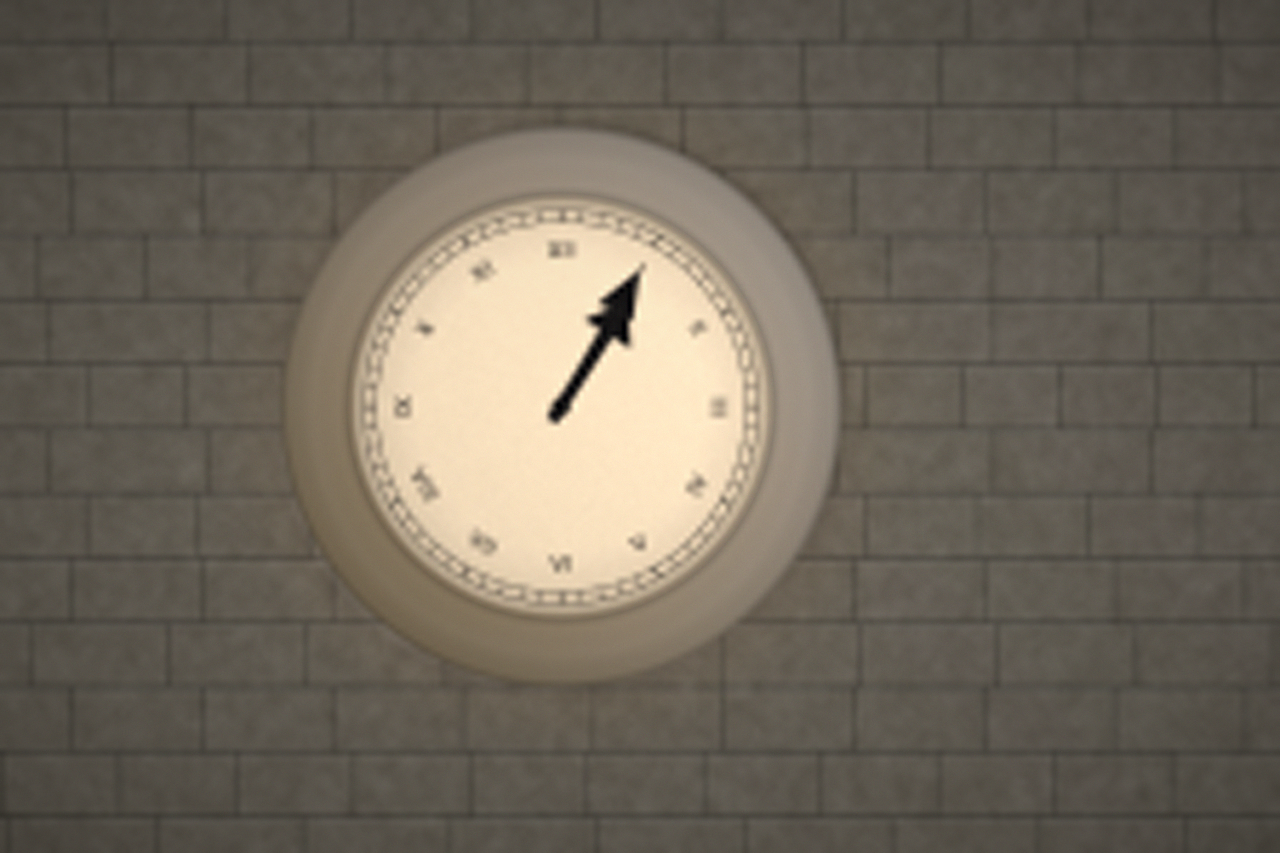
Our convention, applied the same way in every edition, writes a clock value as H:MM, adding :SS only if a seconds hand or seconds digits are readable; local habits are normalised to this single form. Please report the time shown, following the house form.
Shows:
1:05
